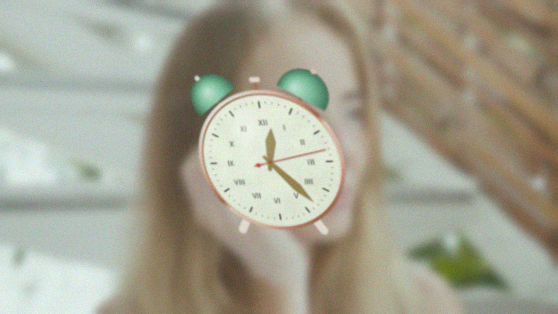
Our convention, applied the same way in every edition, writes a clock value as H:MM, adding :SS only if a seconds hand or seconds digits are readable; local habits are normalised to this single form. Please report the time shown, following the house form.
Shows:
12:23:13
